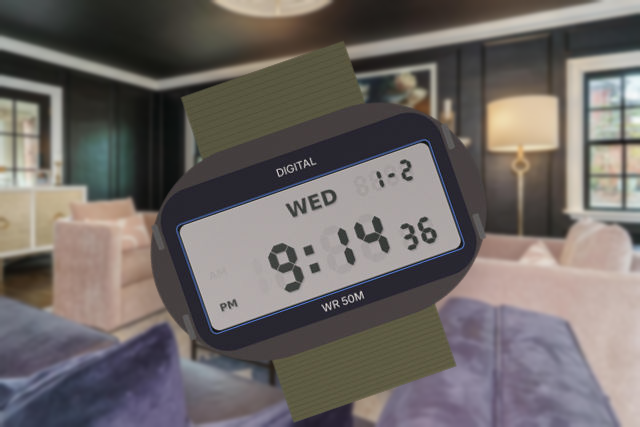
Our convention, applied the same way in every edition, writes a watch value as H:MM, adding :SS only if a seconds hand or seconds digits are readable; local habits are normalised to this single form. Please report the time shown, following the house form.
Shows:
9:14:36
